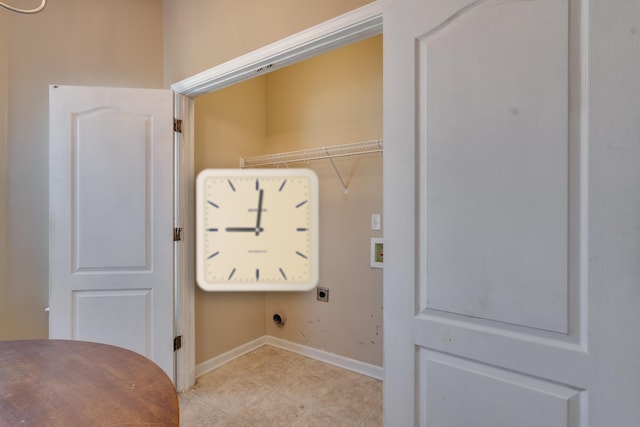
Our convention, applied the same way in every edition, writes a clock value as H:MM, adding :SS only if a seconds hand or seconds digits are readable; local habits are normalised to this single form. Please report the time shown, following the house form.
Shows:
9:01
